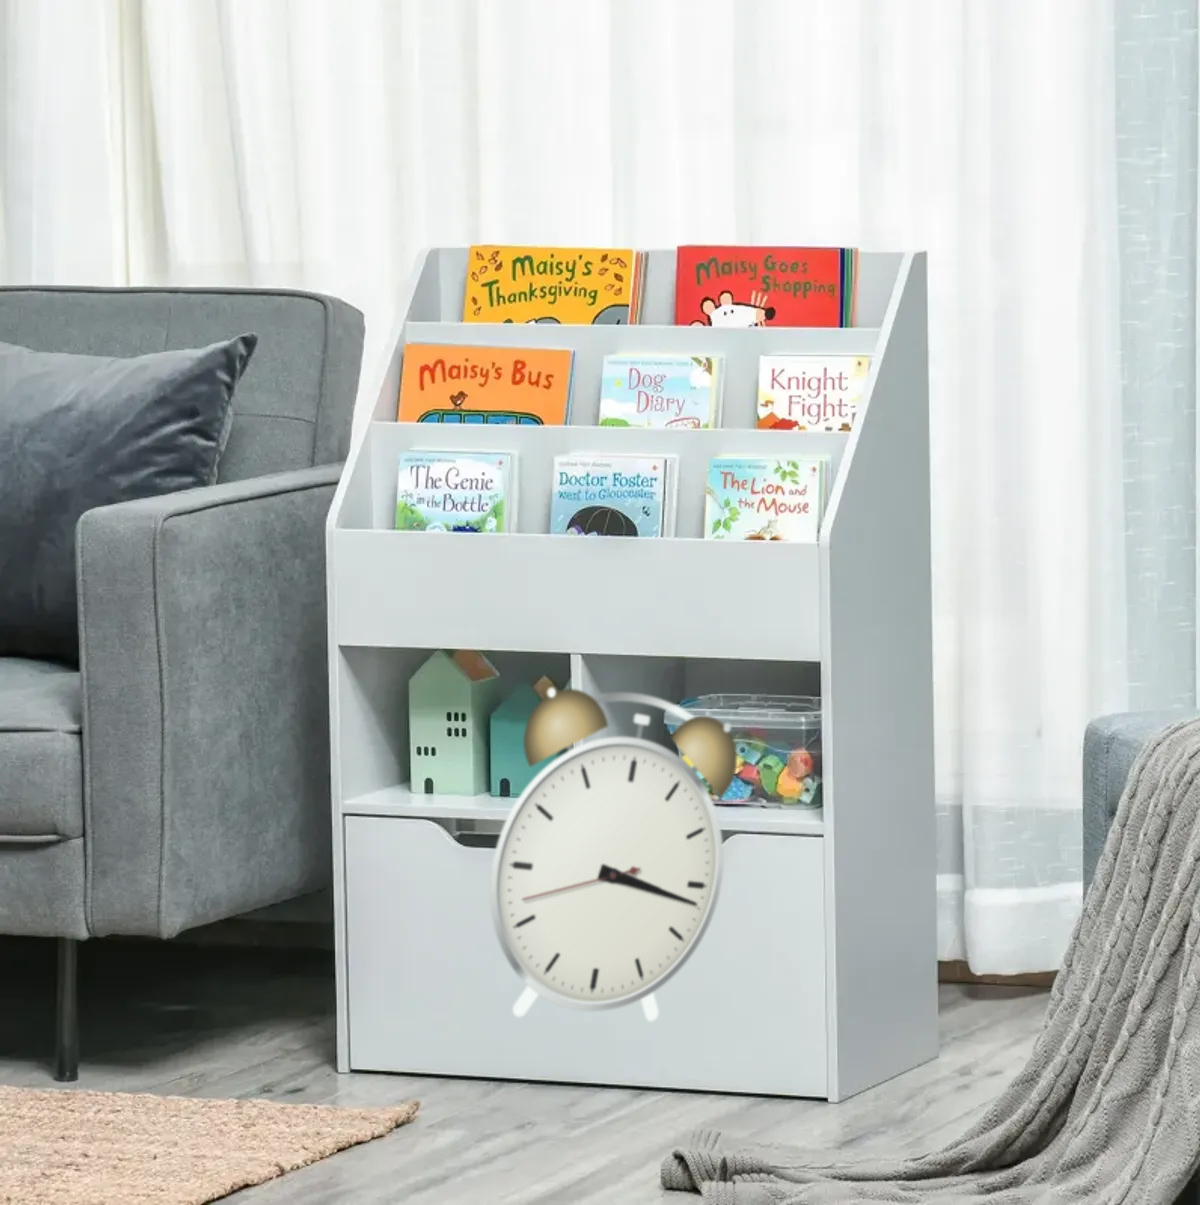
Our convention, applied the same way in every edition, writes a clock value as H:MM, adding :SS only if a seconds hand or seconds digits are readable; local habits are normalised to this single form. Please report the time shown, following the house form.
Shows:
3:16:42
